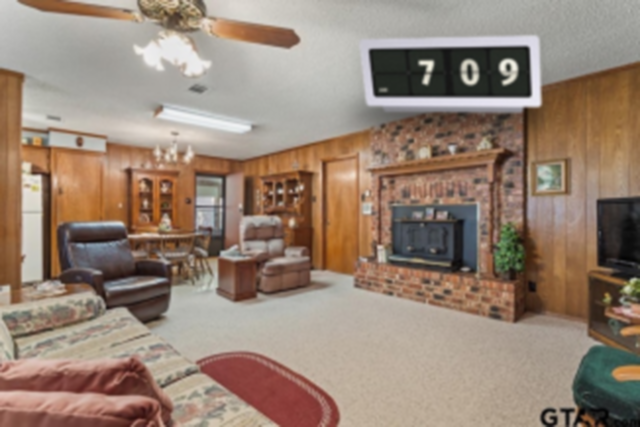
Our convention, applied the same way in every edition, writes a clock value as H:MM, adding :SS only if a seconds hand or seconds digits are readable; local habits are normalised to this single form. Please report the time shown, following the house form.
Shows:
7:09
